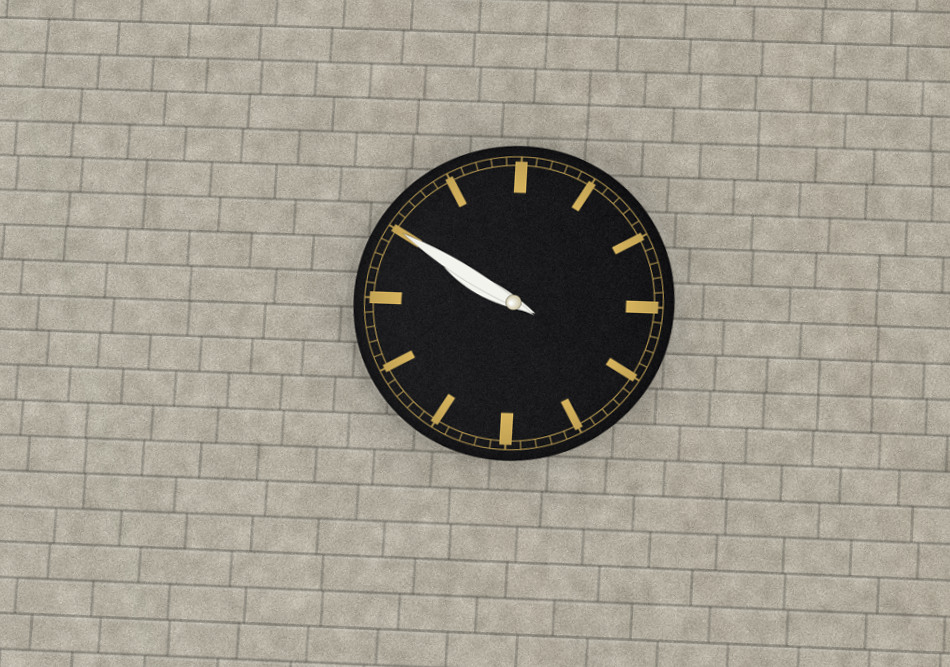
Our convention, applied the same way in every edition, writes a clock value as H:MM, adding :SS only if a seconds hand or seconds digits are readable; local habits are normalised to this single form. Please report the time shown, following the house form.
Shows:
9:50
